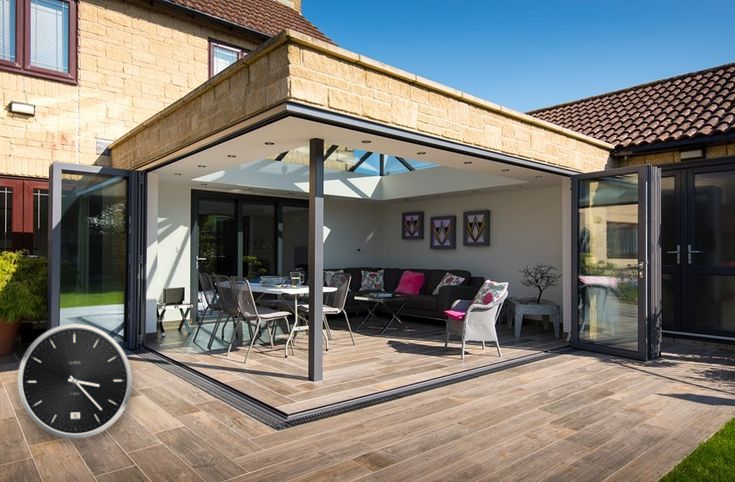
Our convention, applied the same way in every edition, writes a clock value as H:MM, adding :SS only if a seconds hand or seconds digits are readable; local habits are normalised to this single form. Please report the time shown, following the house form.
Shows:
3:23
